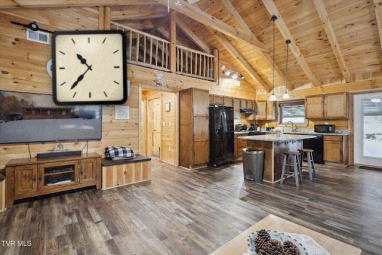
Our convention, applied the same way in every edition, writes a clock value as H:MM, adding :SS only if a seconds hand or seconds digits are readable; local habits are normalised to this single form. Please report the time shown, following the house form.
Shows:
10:37
